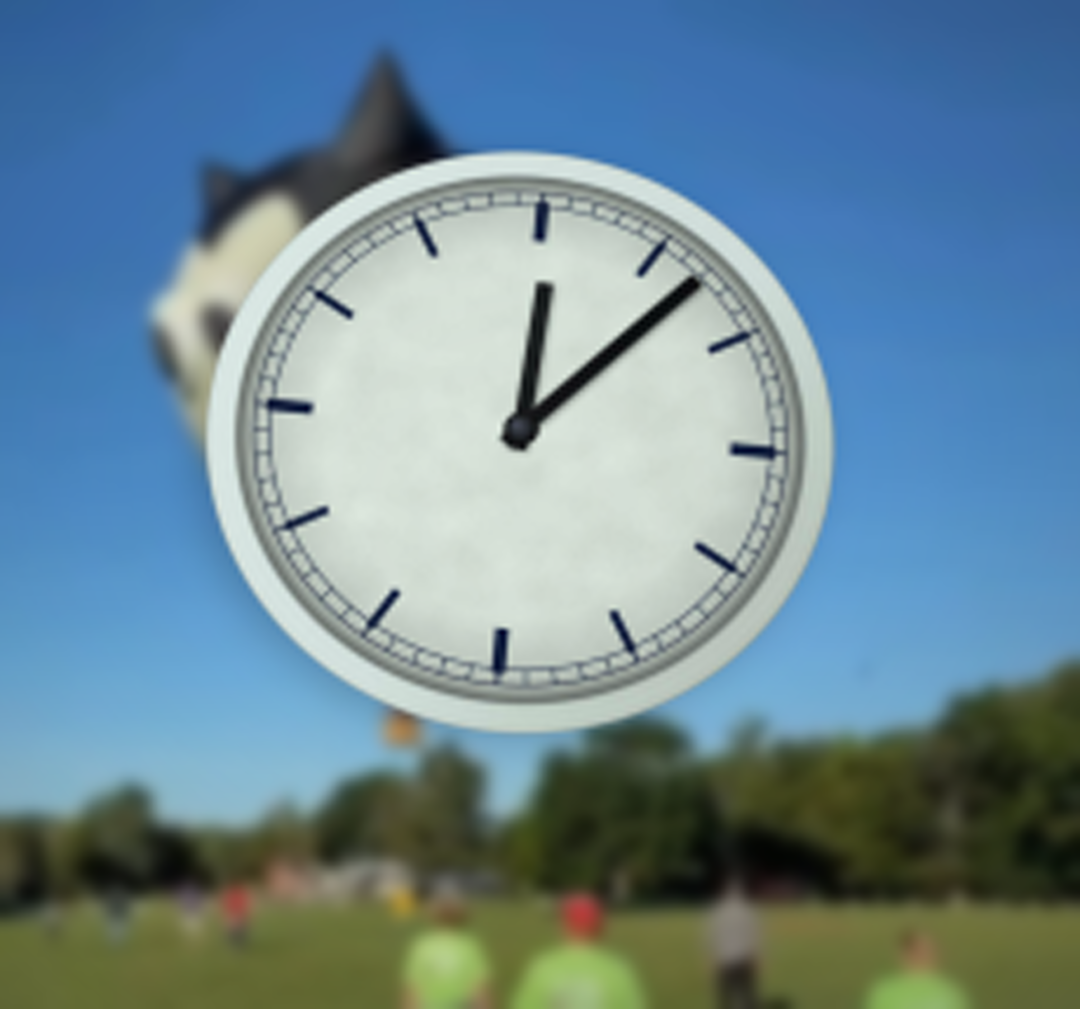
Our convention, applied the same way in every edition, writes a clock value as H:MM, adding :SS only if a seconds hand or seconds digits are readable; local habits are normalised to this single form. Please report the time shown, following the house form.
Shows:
12:07
